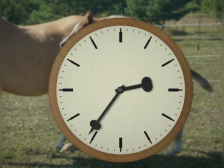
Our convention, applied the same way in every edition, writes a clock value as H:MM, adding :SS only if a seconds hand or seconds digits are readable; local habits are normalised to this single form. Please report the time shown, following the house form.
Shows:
2:36
